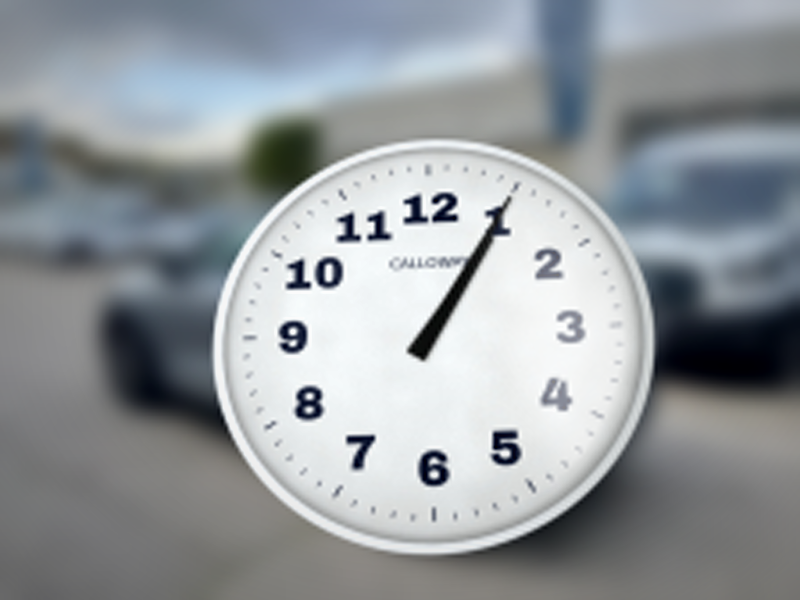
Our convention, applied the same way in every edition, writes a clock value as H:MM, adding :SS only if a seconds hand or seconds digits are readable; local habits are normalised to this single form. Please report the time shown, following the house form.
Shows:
1:05
